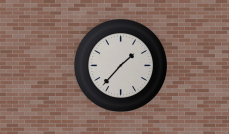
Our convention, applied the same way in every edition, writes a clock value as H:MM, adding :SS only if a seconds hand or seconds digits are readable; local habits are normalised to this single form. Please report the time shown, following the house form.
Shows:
1:37
